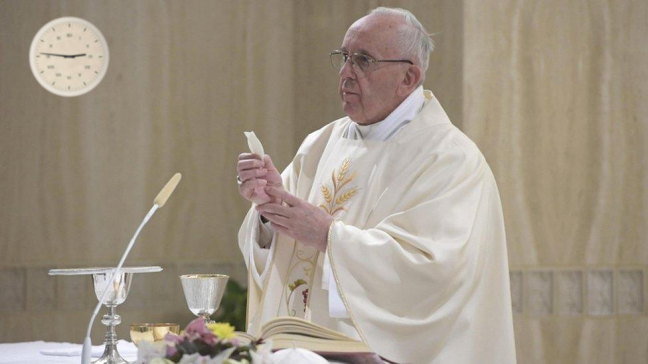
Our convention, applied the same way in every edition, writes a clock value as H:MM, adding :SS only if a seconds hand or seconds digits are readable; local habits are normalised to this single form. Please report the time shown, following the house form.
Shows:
2:46
